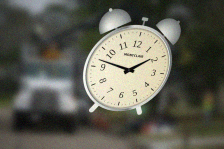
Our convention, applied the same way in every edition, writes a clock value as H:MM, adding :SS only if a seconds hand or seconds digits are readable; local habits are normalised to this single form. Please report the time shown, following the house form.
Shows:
1:47
